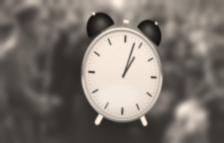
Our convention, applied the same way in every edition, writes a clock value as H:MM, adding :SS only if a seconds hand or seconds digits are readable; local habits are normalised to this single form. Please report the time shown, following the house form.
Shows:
1:03
